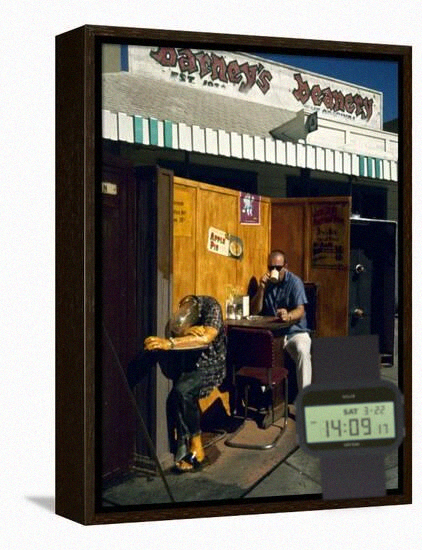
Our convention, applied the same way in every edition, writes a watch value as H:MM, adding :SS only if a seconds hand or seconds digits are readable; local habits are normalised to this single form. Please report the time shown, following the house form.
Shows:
14:09
